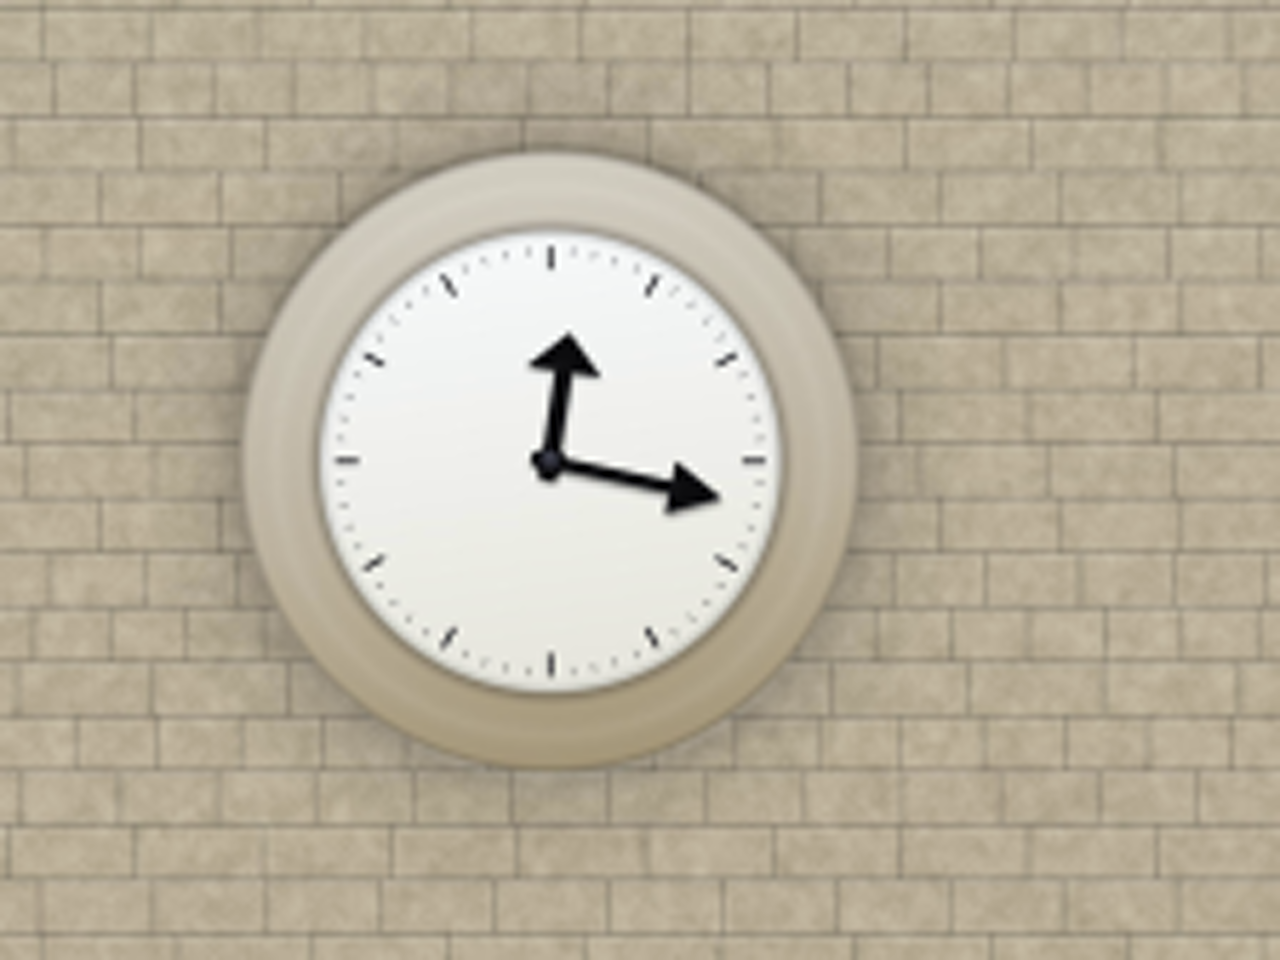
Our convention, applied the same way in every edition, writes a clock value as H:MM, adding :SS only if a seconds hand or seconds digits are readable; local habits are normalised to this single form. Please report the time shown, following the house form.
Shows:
12:17
